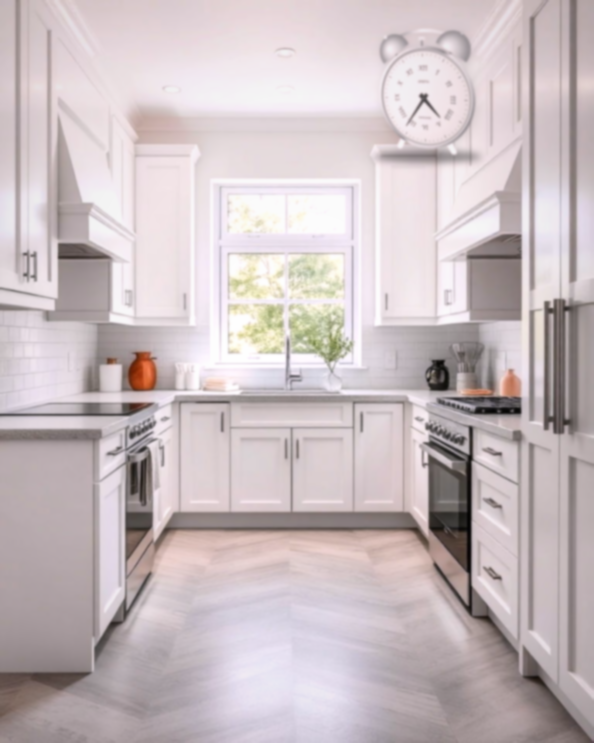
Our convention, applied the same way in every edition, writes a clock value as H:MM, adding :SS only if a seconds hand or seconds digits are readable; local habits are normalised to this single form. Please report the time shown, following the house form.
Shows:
4:36
